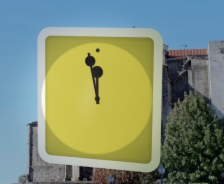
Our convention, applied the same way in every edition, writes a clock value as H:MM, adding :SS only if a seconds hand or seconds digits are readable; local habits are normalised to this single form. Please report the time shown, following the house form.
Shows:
11:58
